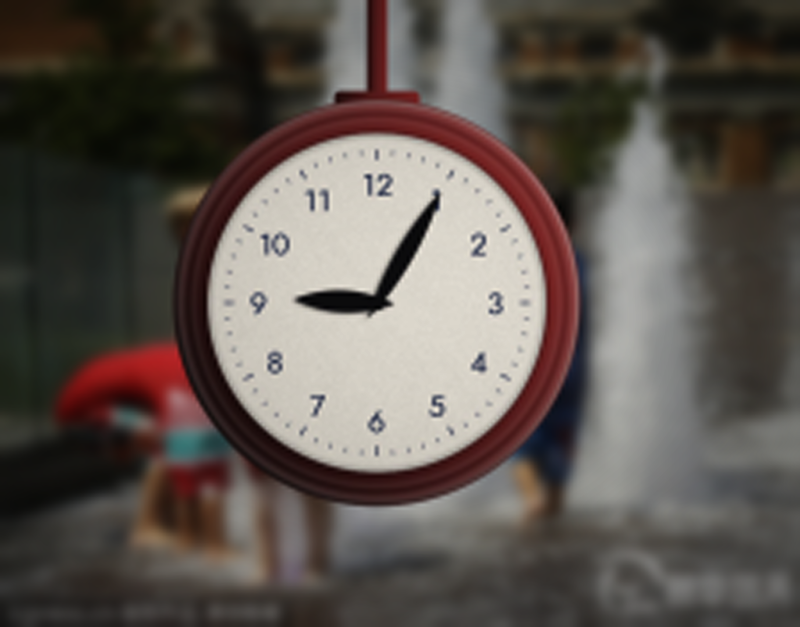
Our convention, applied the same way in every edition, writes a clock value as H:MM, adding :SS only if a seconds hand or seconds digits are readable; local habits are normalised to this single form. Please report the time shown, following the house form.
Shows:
9:05
